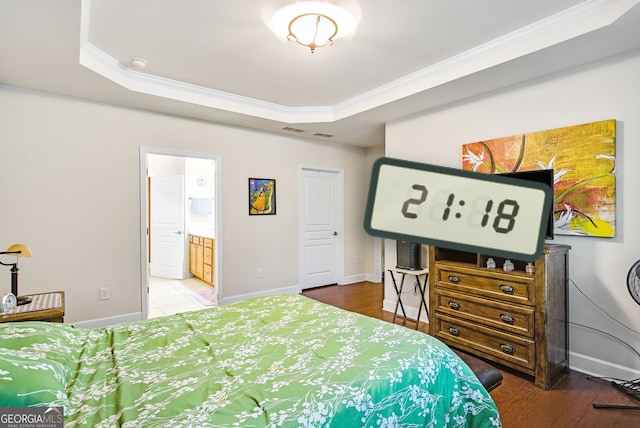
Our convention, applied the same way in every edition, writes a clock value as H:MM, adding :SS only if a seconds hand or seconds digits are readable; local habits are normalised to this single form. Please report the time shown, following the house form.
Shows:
21:18
